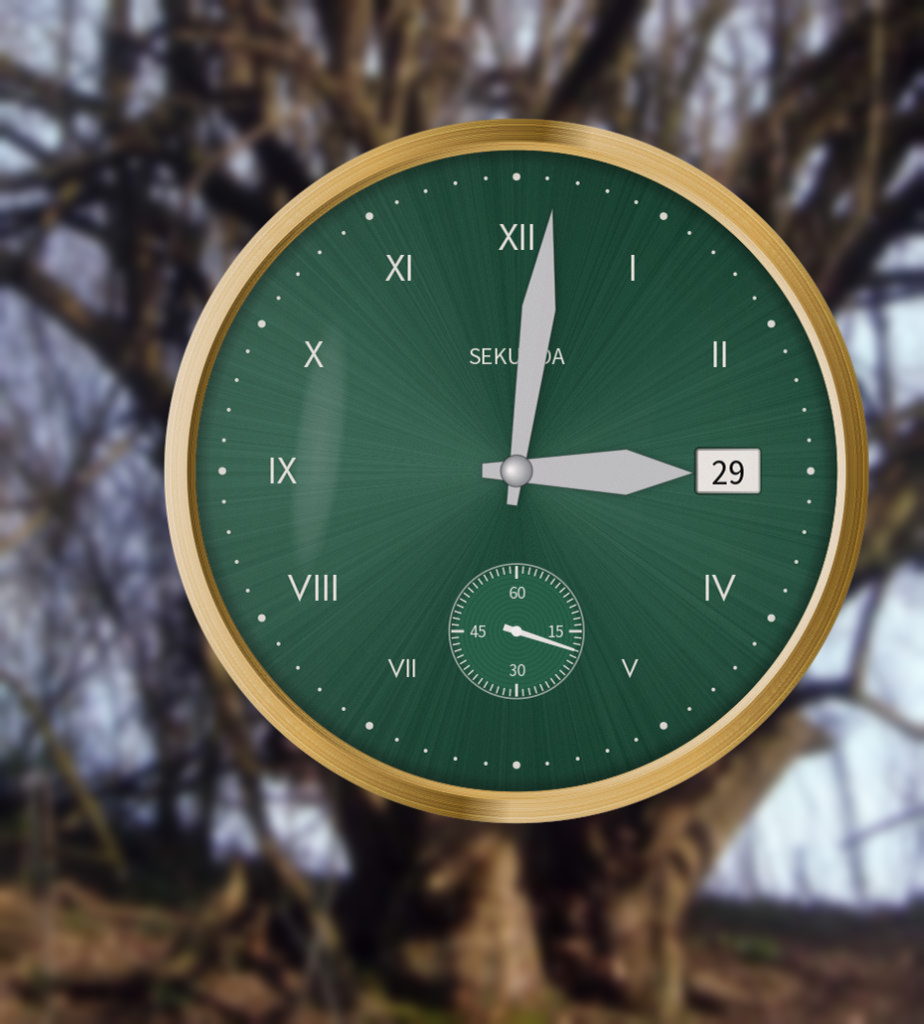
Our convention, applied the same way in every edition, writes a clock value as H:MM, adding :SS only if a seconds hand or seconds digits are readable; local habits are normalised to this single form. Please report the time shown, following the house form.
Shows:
3:01:18
